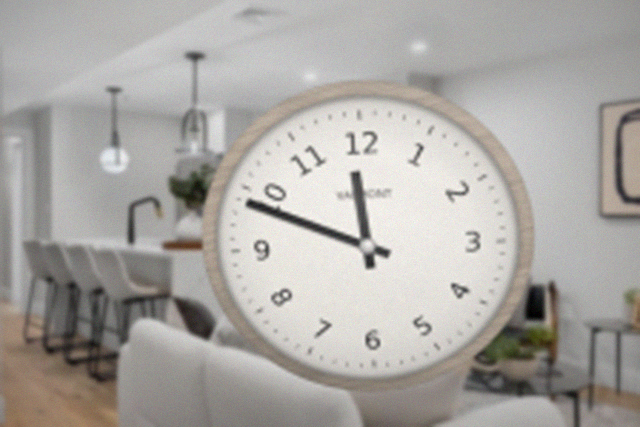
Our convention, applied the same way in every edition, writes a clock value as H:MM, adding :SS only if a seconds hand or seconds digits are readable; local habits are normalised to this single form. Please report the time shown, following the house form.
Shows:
11:49
